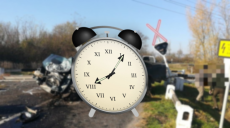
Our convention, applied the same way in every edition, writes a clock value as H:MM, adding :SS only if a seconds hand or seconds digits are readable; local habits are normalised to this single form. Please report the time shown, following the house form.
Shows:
8:06
